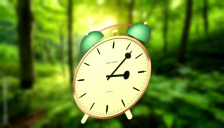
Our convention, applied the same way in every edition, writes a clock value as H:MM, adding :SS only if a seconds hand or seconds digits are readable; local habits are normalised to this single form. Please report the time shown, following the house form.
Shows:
3:07
